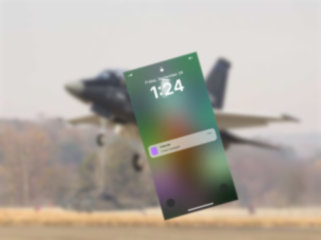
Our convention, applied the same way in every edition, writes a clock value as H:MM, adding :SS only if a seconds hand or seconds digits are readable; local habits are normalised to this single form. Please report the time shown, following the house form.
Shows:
1:24
